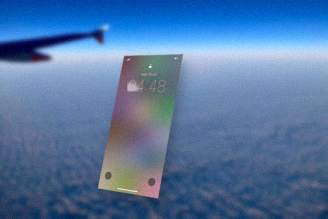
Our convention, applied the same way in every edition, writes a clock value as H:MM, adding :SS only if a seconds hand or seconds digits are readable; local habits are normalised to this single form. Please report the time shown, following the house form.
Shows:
4:48
